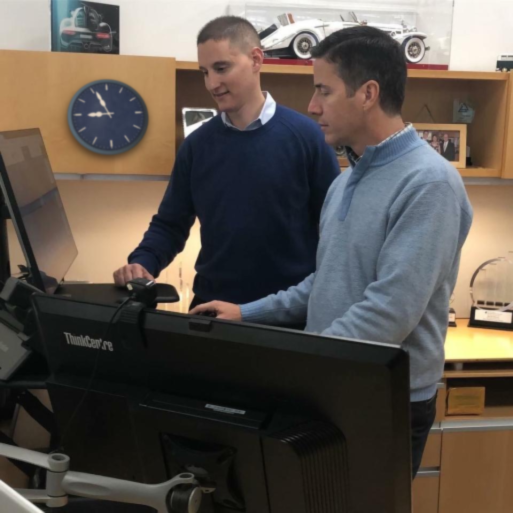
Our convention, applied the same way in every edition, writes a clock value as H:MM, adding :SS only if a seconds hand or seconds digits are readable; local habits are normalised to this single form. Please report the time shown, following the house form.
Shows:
8:56
